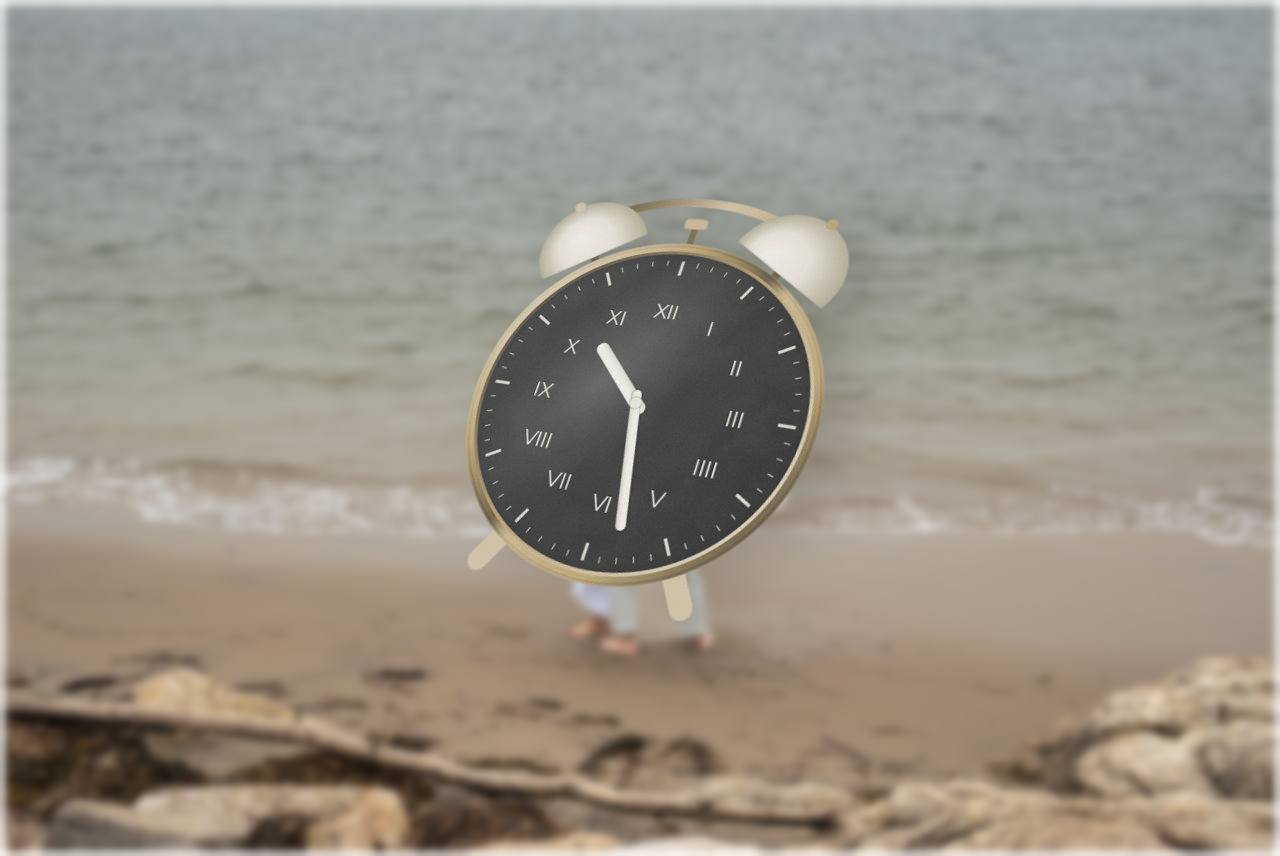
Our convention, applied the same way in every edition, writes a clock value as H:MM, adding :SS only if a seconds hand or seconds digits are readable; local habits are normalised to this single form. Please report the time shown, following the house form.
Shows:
10:28
